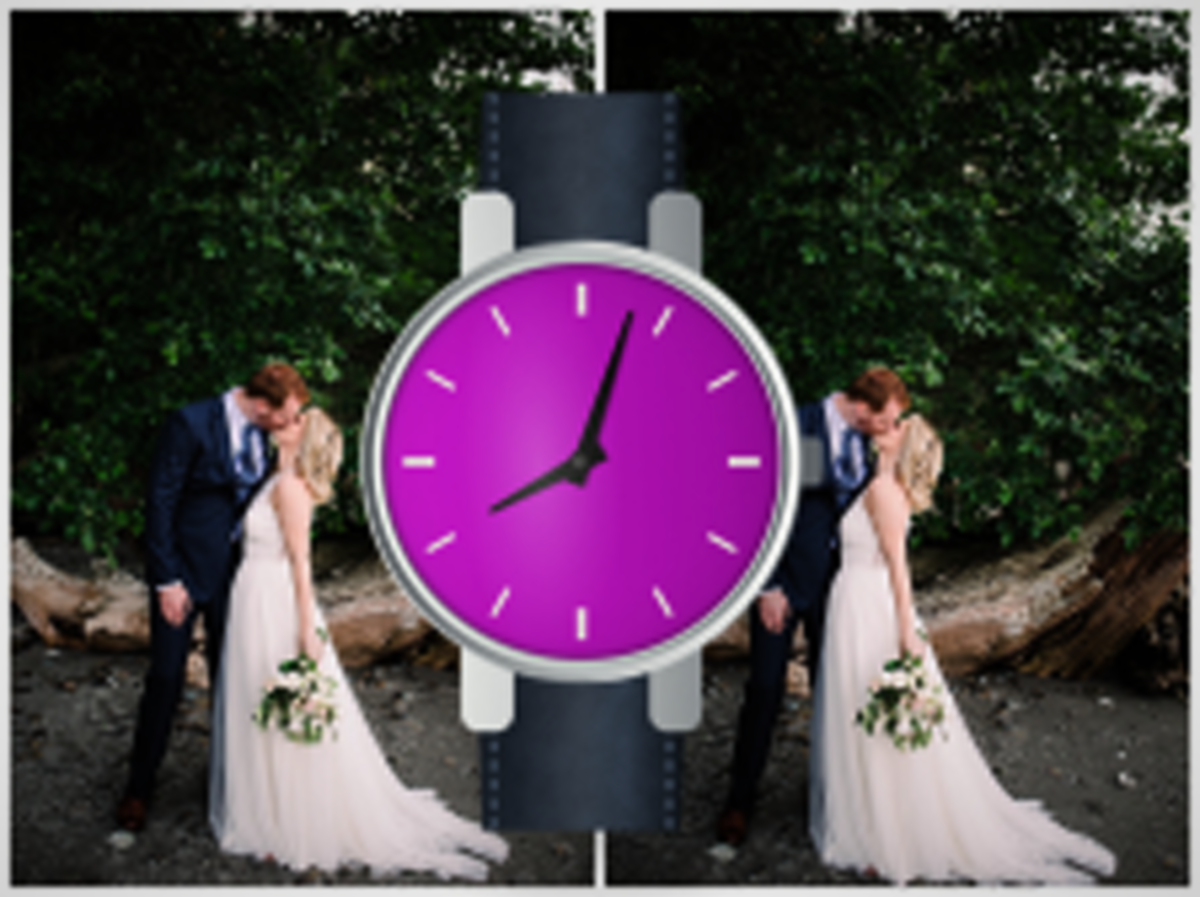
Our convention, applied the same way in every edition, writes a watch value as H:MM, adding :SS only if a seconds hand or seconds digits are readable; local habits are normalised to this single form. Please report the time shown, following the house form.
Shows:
8:03
